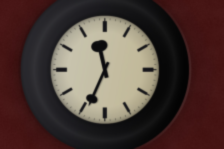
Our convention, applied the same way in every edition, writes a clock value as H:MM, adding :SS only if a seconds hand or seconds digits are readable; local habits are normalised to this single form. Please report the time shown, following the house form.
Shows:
11:34
